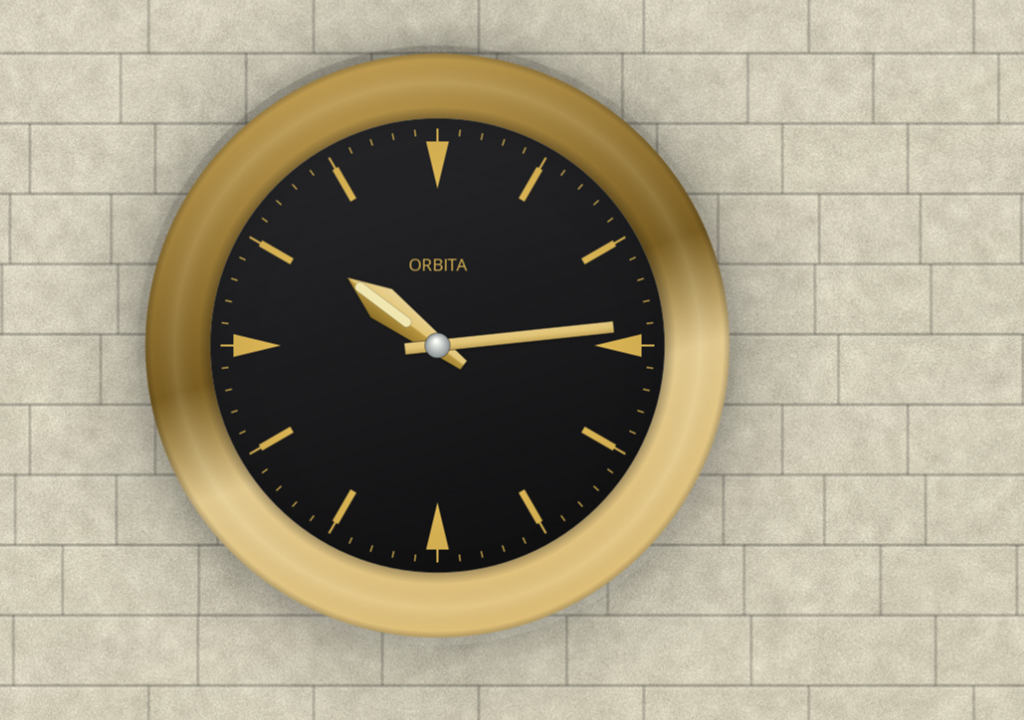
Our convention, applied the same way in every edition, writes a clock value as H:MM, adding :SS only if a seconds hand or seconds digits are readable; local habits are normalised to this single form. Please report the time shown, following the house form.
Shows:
10:14
